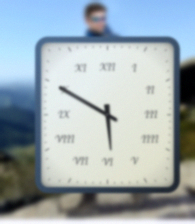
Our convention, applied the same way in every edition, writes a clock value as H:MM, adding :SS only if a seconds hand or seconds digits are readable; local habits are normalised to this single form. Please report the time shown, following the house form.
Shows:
5:50
